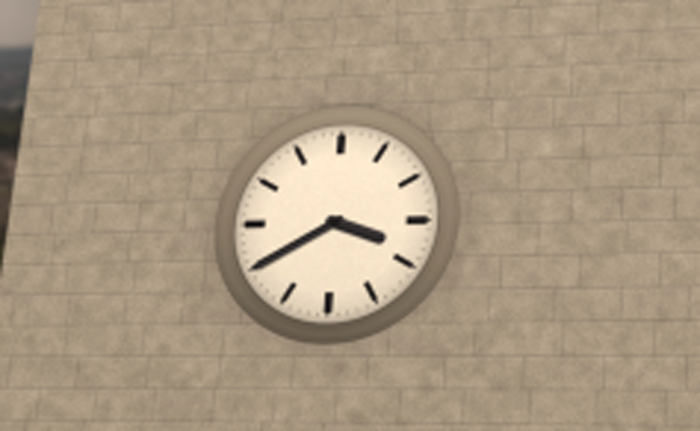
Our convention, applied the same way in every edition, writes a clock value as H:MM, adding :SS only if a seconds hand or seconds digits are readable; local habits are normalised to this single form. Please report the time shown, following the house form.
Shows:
3:40
